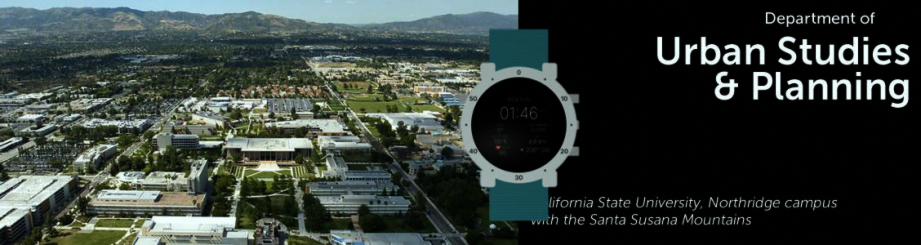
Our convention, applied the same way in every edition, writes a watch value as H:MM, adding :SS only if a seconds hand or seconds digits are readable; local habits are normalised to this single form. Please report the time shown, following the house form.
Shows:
1:46
